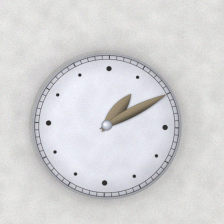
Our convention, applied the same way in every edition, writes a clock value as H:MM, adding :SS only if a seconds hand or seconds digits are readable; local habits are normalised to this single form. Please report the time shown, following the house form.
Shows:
1:10
